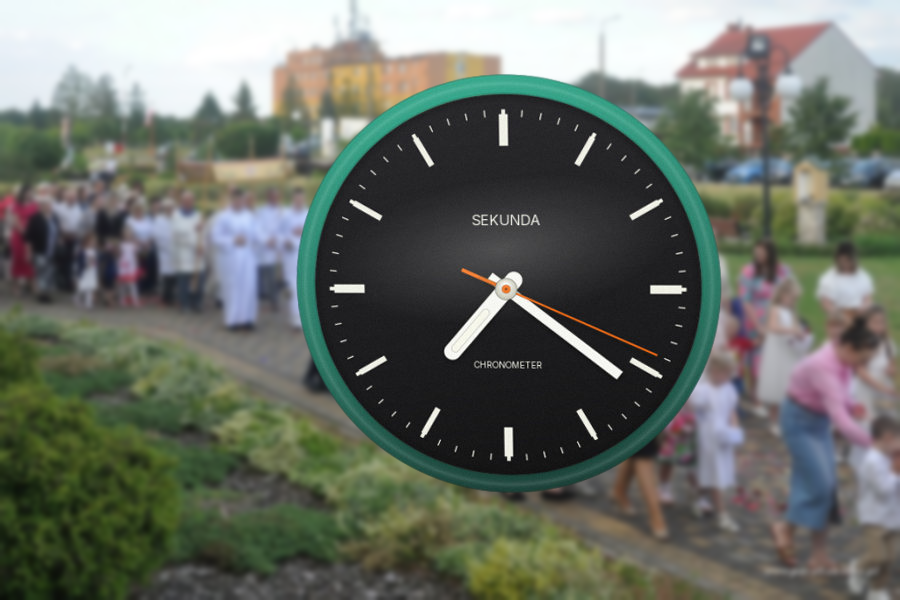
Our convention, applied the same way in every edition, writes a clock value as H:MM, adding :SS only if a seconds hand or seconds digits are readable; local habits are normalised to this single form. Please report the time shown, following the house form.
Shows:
7:21:19
